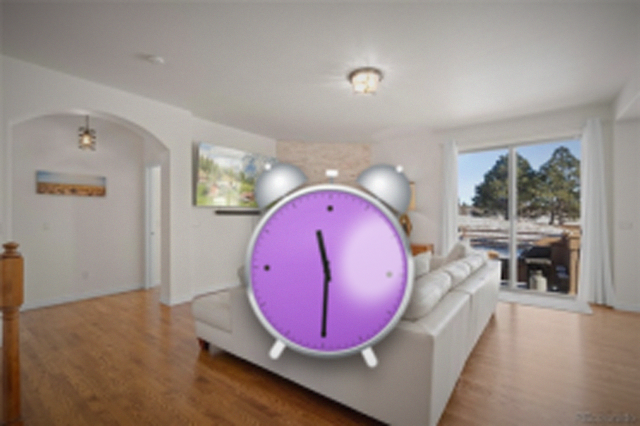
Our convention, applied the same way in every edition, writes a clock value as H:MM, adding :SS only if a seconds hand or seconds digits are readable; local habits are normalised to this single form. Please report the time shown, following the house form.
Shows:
11:30
